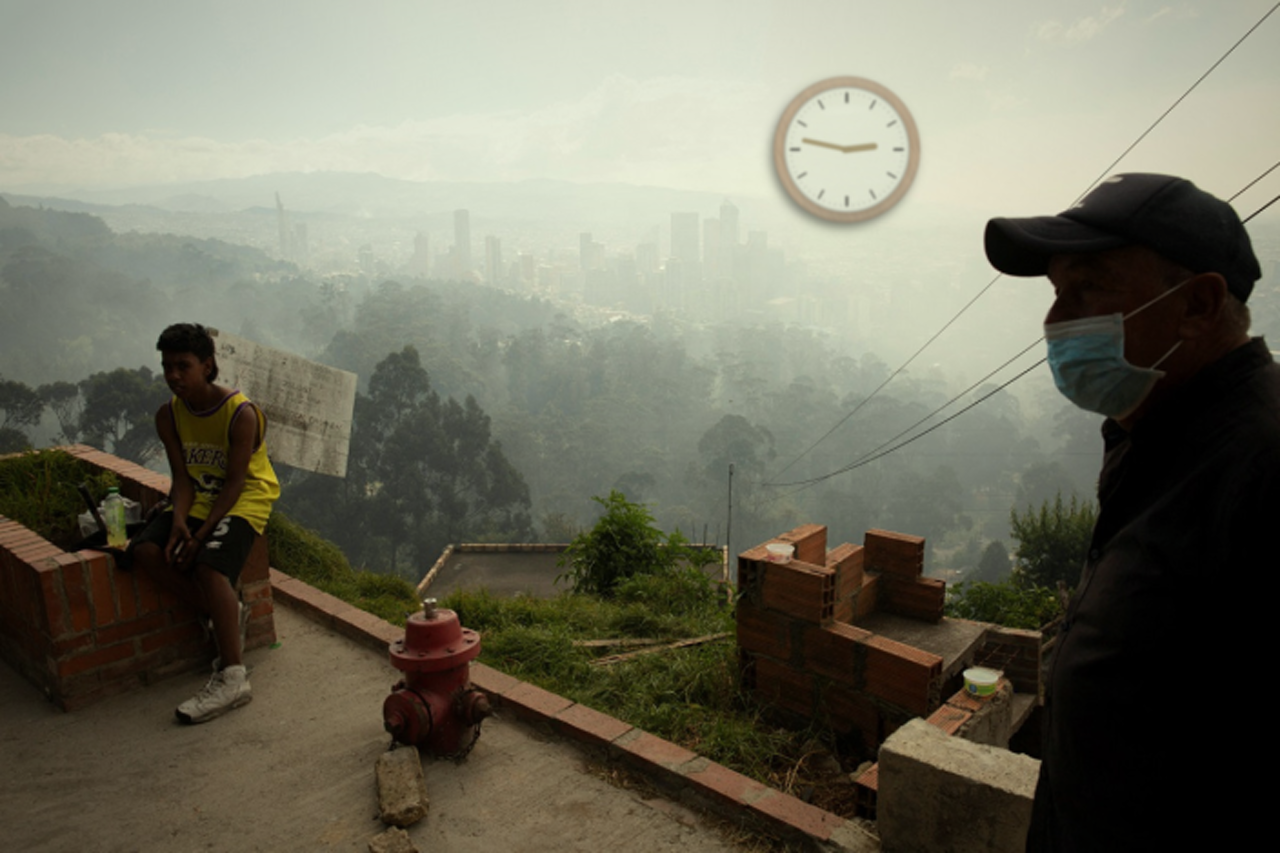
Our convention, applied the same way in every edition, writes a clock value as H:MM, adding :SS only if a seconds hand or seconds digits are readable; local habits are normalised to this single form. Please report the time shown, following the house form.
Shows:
2:47
